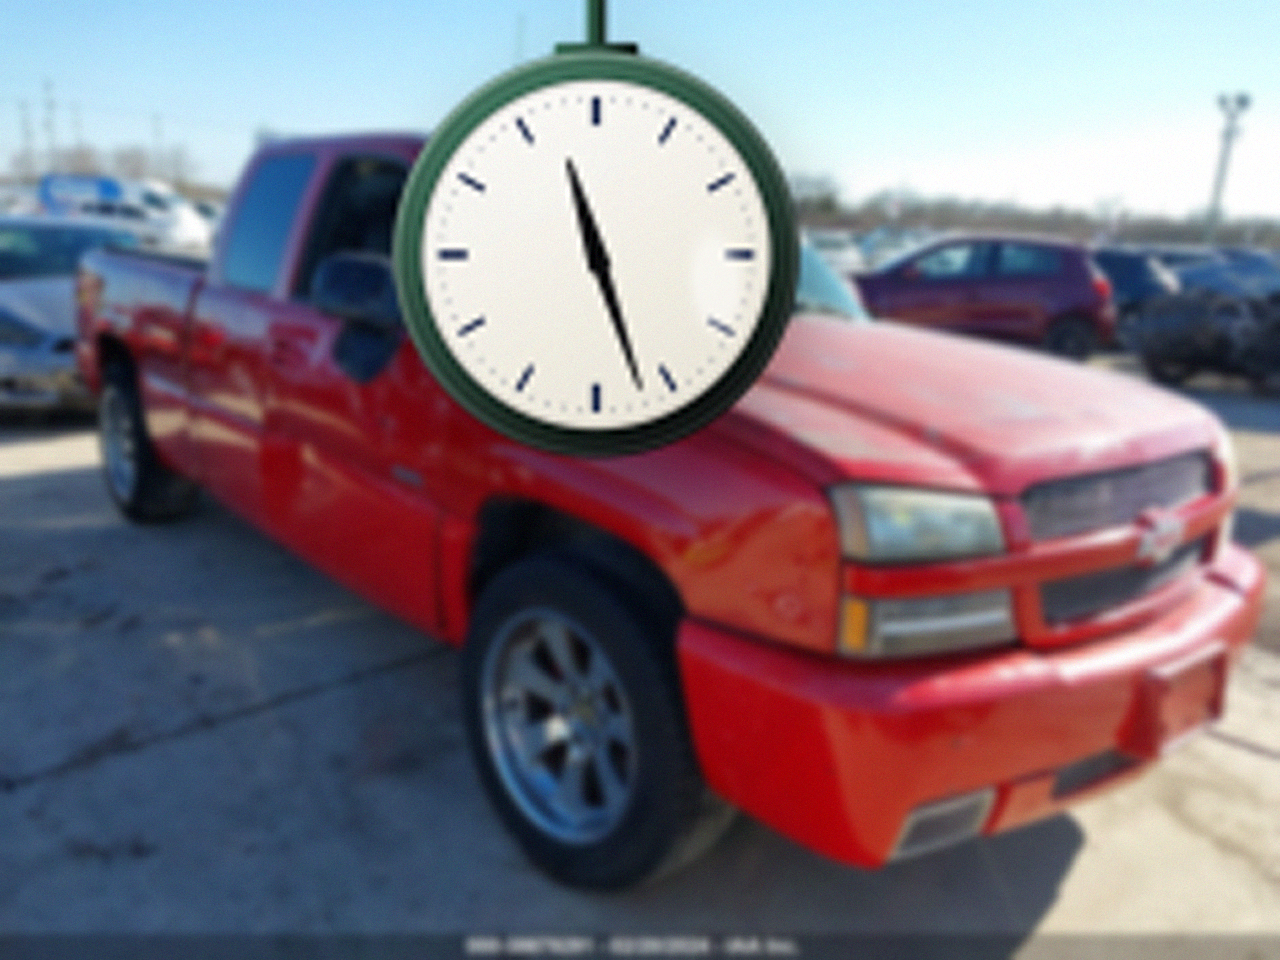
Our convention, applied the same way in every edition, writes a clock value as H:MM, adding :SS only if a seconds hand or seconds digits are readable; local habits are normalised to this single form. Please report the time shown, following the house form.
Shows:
11:27
